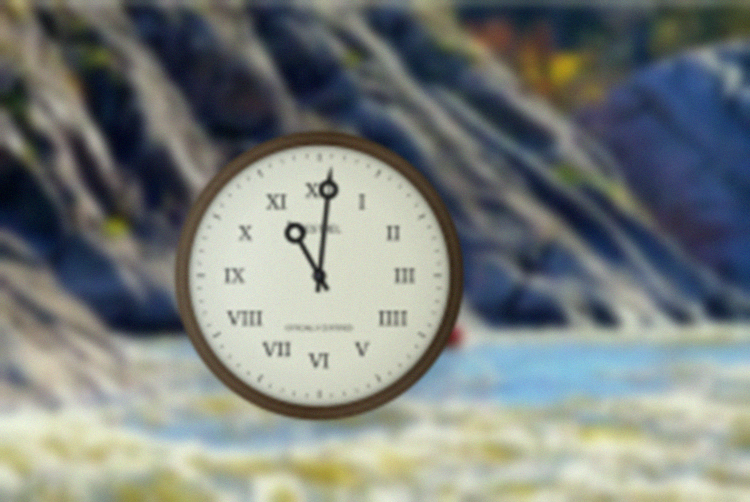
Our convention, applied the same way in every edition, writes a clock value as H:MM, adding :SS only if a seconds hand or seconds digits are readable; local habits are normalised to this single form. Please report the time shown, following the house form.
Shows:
11:01
